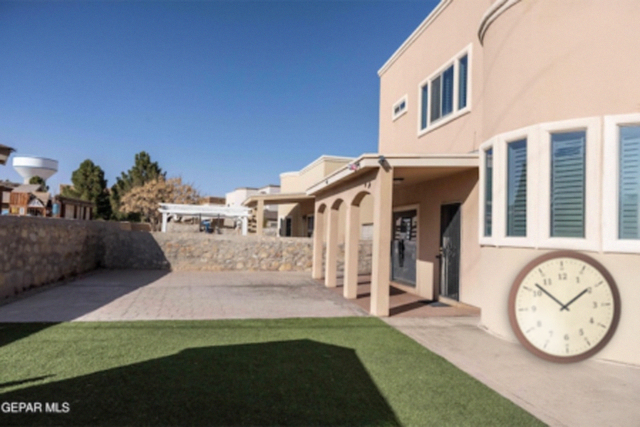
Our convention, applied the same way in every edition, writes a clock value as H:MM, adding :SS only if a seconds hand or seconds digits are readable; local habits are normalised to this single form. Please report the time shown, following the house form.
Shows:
1:52
